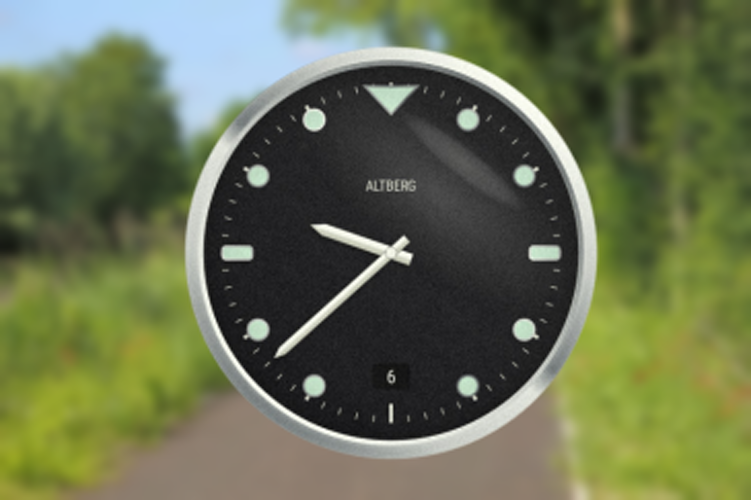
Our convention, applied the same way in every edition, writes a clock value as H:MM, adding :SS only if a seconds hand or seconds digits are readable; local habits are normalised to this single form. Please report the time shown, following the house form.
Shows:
9:38
